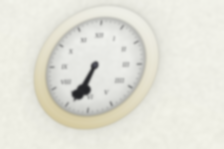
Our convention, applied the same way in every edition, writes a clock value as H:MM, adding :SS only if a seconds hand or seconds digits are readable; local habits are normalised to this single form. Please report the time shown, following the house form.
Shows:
6:34
